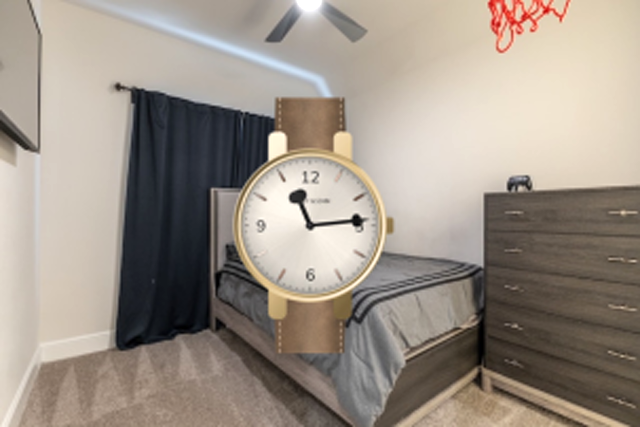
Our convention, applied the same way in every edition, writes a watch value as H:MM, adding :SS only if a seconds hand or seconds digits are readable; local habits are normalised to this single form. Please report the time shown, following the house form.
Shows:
11:14
